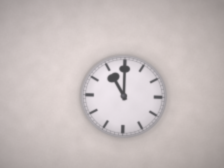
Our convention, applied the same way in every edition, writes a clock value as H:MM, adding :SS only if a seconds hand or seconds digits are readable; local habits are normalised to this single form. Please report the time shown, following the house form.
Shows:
11:00
